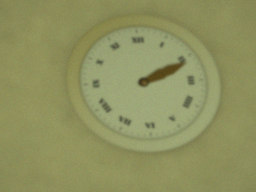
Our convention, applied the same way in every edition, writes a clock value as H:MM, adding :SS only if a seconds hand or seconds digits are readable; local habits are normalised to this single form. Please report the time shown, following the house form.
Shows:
2:11
